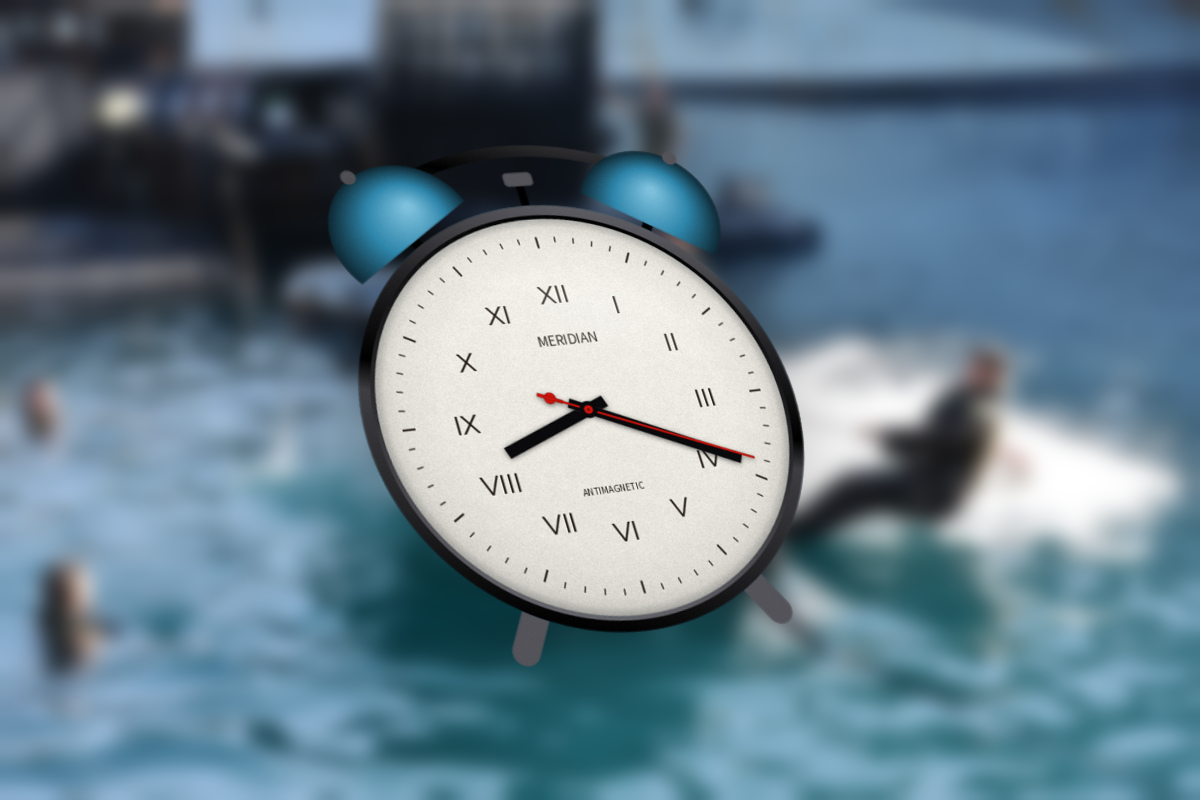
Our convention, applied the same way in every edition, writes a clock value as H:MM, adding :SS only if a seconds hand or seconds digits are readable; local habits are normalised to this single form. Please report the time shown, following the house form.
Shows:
8:19:19
